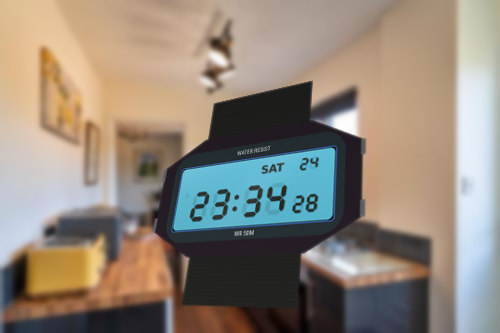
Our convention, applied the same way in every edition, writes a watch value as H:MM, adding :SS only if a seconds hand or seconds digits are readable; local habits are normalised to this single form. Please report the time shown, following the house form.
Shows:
23:34:28
